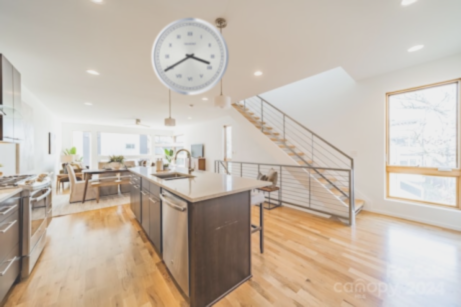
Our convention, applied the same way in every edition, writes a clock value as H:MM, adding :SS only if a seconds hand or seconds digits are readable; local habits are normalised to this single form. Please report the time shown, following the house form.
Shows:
3:40
